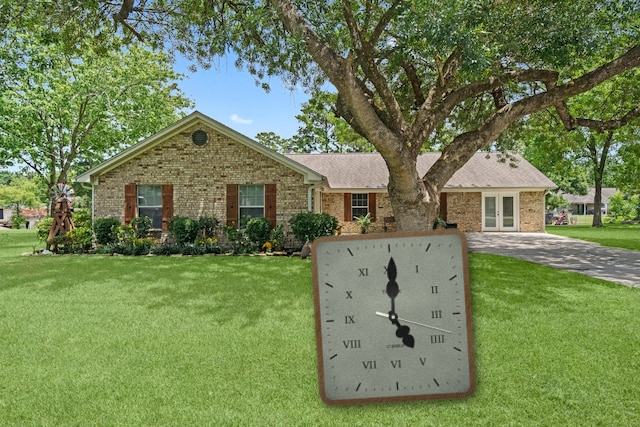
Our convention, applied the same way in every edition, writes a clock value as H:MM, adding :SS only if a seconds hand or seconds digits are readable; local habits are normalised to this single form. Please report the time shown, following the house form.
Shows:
5:00:18
